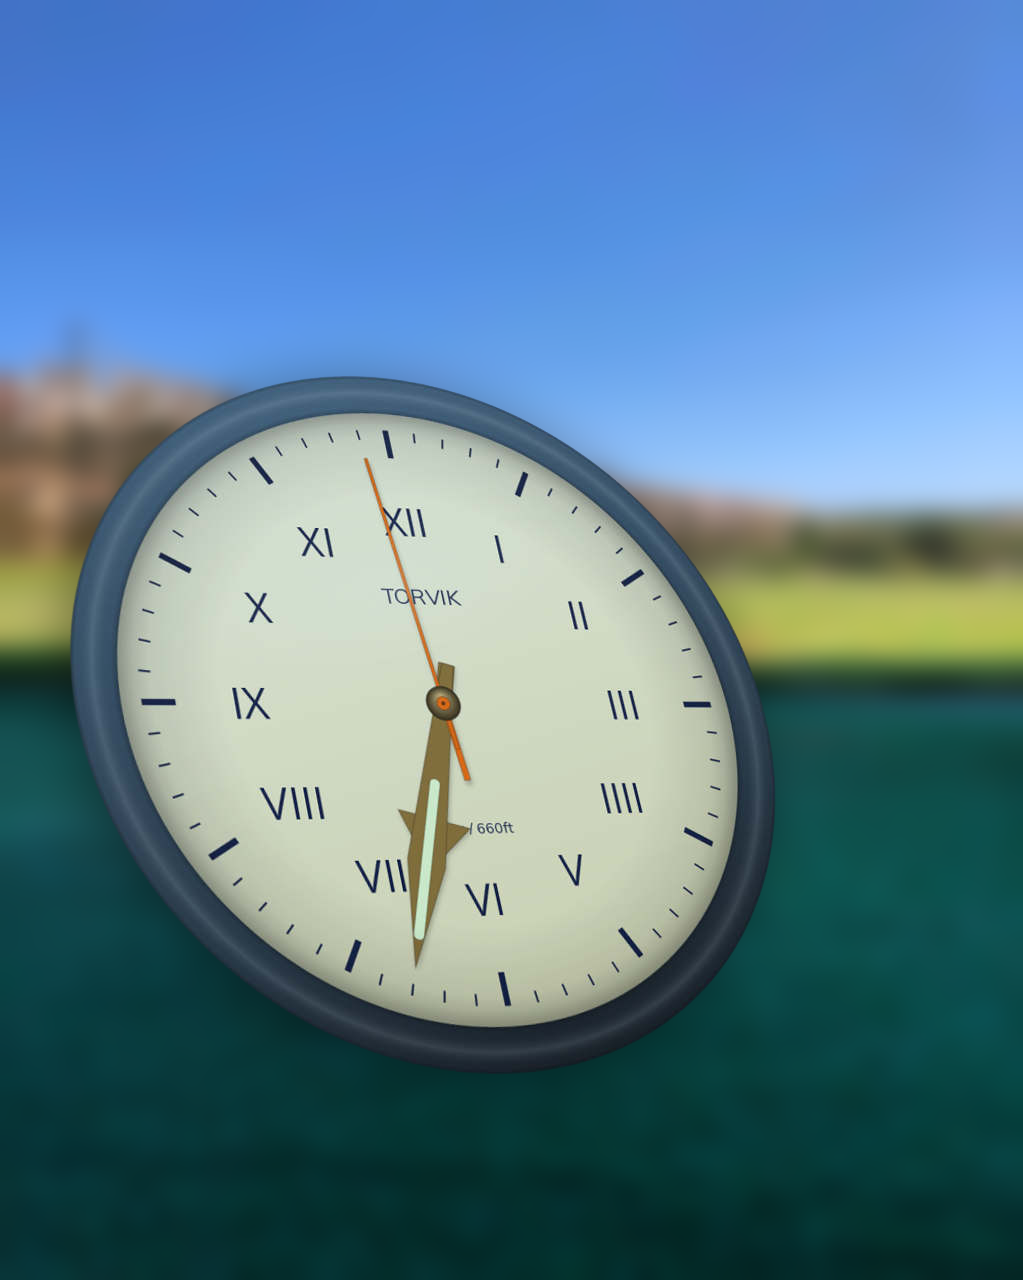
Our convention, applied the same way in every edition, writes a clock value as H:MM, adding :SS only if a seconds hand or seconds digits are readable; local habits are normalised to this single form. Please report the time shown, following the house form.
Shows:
6:32:59
